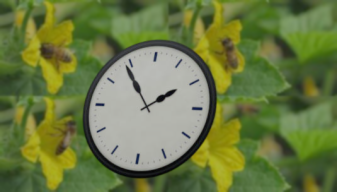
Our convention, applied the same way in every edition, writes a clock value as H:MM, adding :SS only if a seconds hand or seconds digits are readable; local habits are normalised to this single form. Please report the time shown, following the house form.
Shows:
1:54
